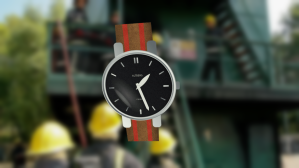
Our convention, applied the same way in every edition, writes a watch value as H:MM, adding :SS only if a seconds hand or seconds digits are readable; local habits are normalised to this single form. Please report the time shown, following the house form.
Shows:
1:27
